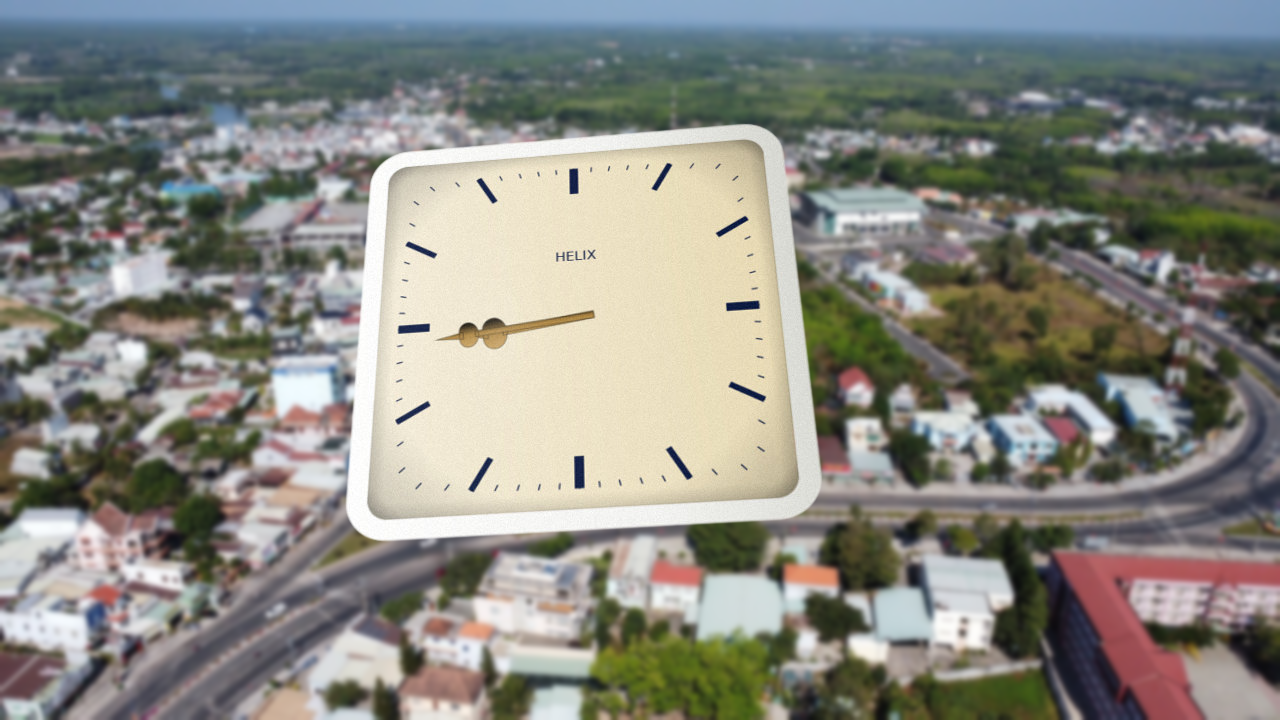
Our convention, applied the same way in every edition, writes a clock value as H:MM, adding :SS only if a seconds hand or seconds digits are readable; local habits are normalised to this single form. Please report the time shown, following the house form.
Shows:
8:44
